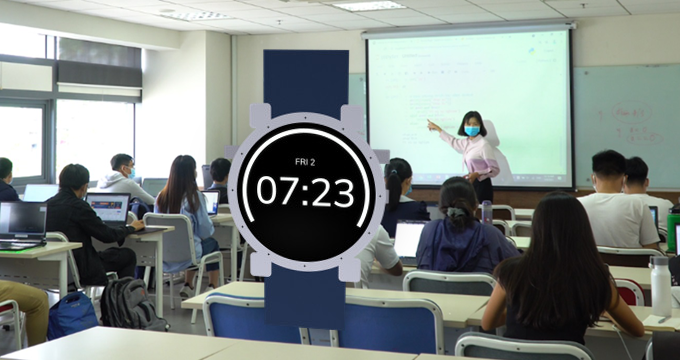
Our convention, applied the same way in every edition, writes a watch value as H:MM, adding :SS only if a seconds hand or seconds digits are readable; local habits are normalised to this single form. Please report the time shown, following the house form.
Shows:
7:23
